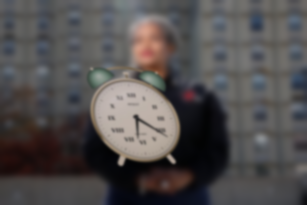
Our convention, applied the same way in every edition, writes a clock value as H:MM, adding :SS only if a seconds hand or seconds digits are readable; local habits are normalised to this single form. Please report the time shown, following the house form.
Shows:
6:21
